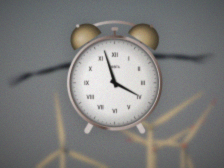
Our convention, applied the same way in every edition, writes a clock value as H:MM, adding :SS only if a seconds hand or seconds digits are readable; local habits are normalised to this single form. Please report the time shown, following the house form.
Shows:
3:57
